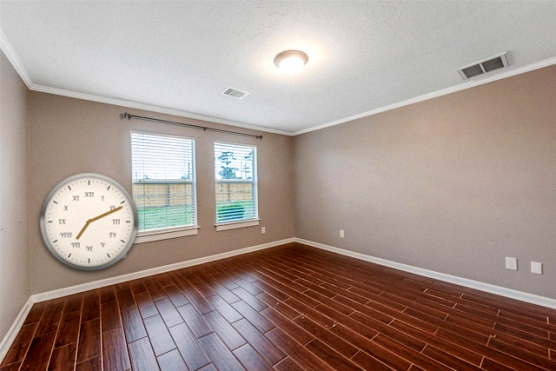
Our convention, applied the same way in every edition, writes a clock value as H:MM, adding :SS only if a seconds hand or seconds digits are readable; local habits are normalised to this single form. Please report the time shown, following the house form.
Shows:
7:11
